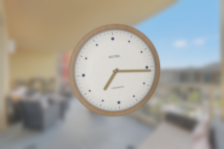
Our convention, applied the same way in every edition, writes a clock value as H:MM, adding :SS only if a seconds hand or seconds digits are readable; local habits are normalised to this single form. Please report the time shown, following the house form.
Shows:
7:16
